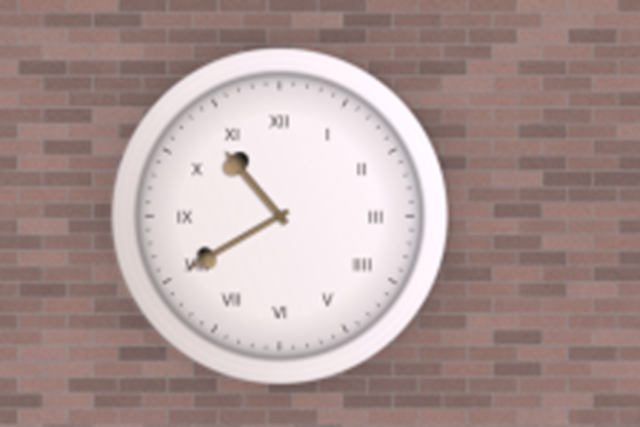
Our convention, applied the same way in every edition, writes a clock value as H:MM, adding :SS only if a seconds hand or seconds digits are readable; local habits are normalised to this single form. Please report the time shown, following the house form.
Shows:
10:40
